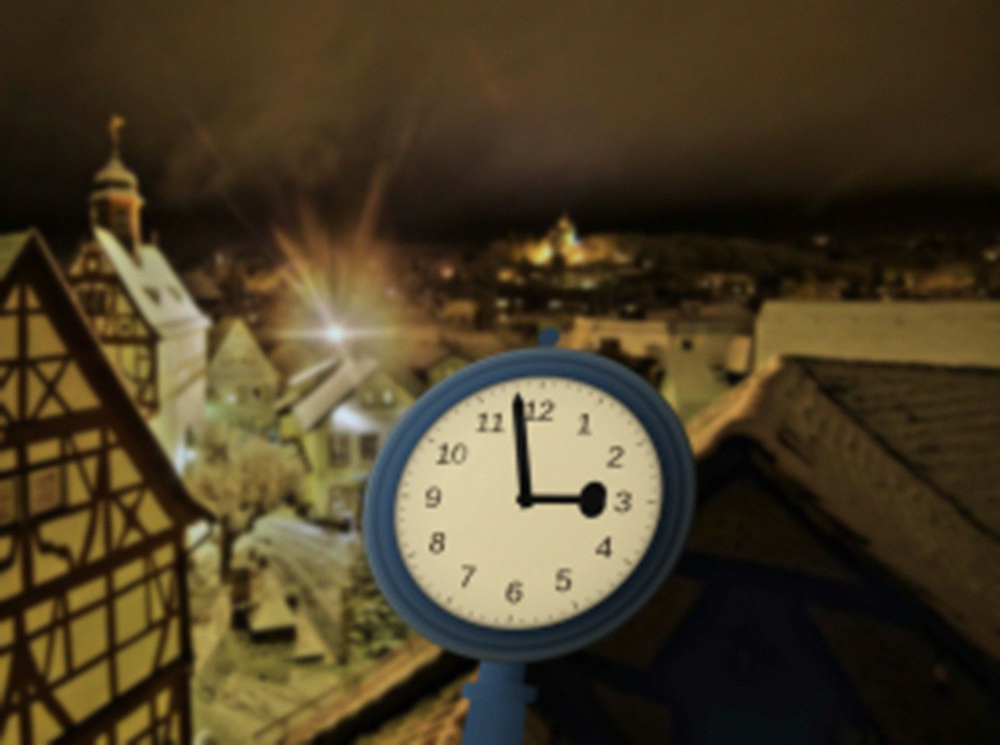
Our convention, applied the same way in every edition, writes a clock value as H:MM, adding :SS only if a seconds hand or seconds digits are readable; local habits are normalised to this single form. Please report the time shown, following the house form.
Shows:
2:58
